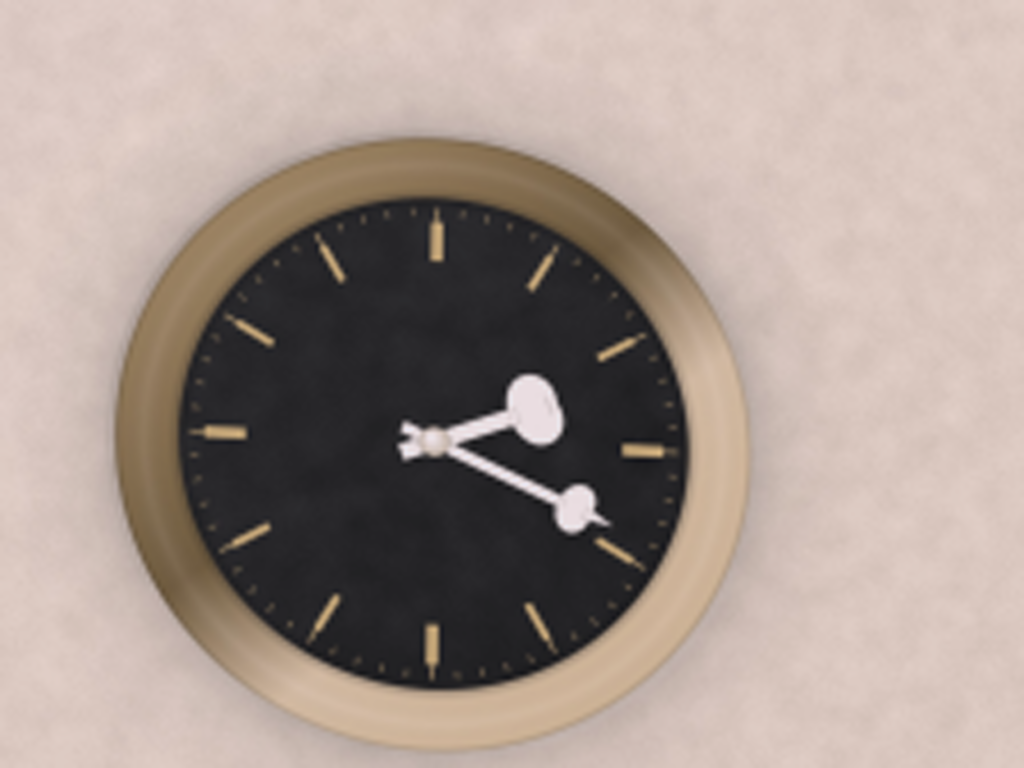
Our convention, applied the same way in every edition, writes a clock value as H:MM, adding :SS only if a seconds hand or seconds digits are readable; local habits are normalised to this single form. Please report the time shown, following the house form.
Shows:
2:19
